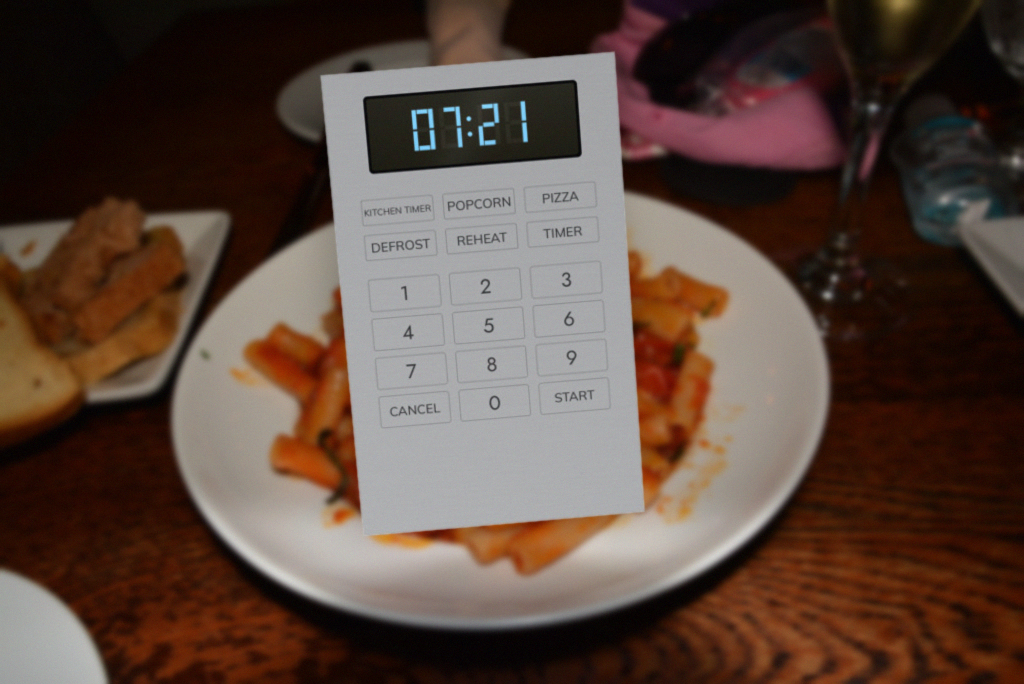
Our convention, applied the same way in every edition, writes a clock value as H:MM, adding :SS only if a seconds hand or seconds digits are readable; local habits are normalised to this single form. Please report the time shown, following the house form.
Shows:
7:21
